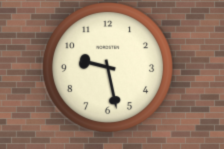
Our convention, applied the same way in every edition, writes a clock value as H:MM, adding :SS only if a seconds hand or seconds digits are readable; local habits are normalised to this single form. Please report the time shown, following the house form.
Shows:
9:28
